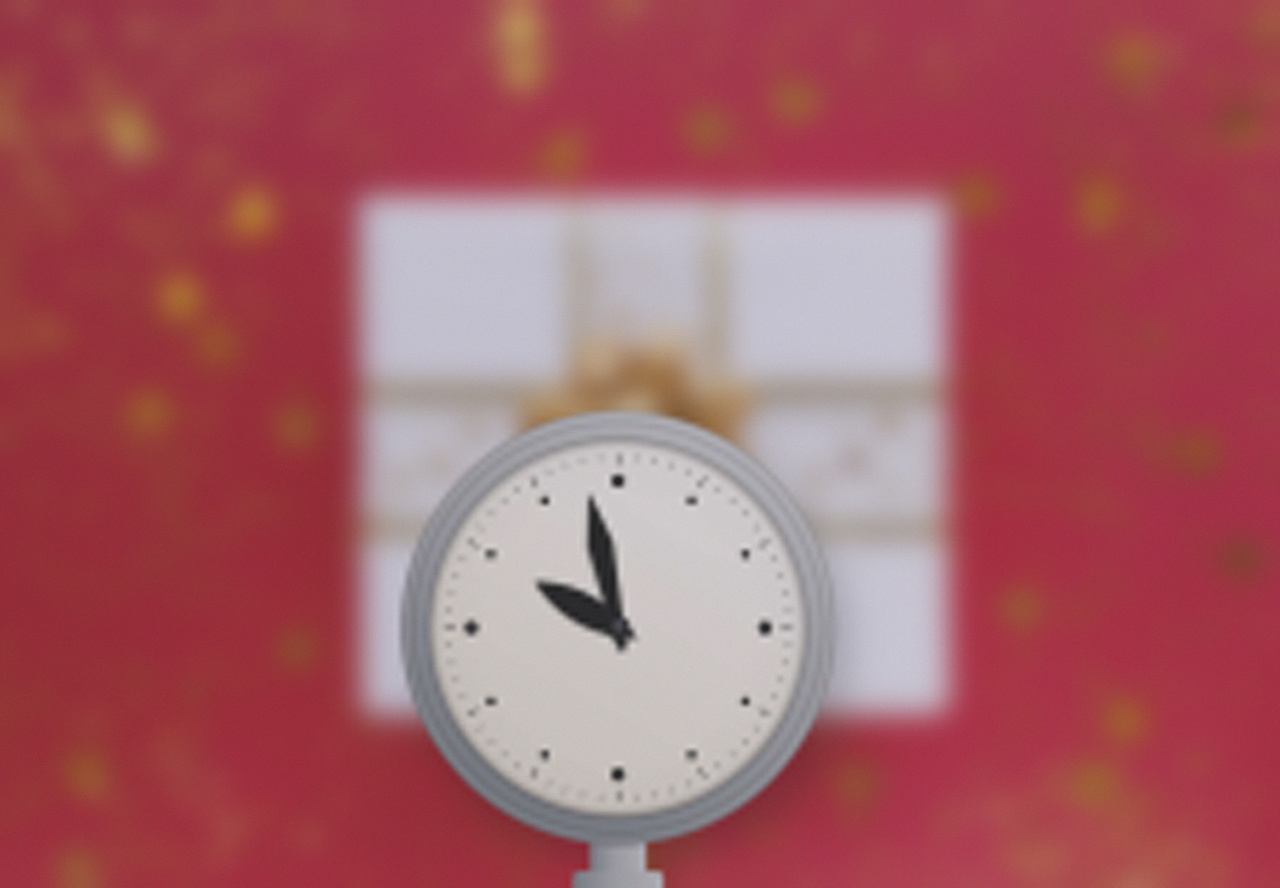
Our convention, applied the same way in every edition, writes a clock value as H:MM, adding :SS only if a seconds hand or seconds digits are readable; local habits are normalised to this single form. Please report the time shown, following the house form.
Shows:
9:58
